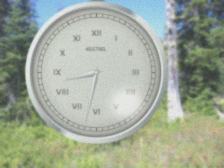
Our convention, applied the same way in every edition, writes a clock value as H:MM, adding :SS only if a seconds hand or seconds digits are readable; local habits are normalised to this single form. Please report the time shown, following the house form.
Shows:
8:32
